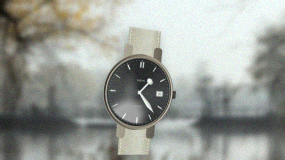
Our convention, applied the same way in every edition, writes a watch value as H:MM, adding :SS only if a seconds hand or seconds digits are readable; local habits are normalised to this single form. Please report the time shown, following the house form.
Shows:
1:23
